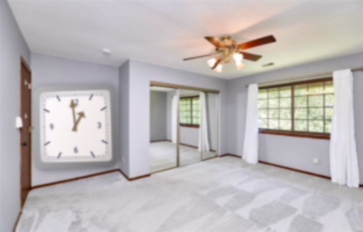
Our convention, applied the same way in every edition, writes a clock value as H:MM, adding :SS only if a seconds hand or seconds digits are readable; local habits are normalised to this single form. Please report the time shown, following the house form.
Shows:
12:59
